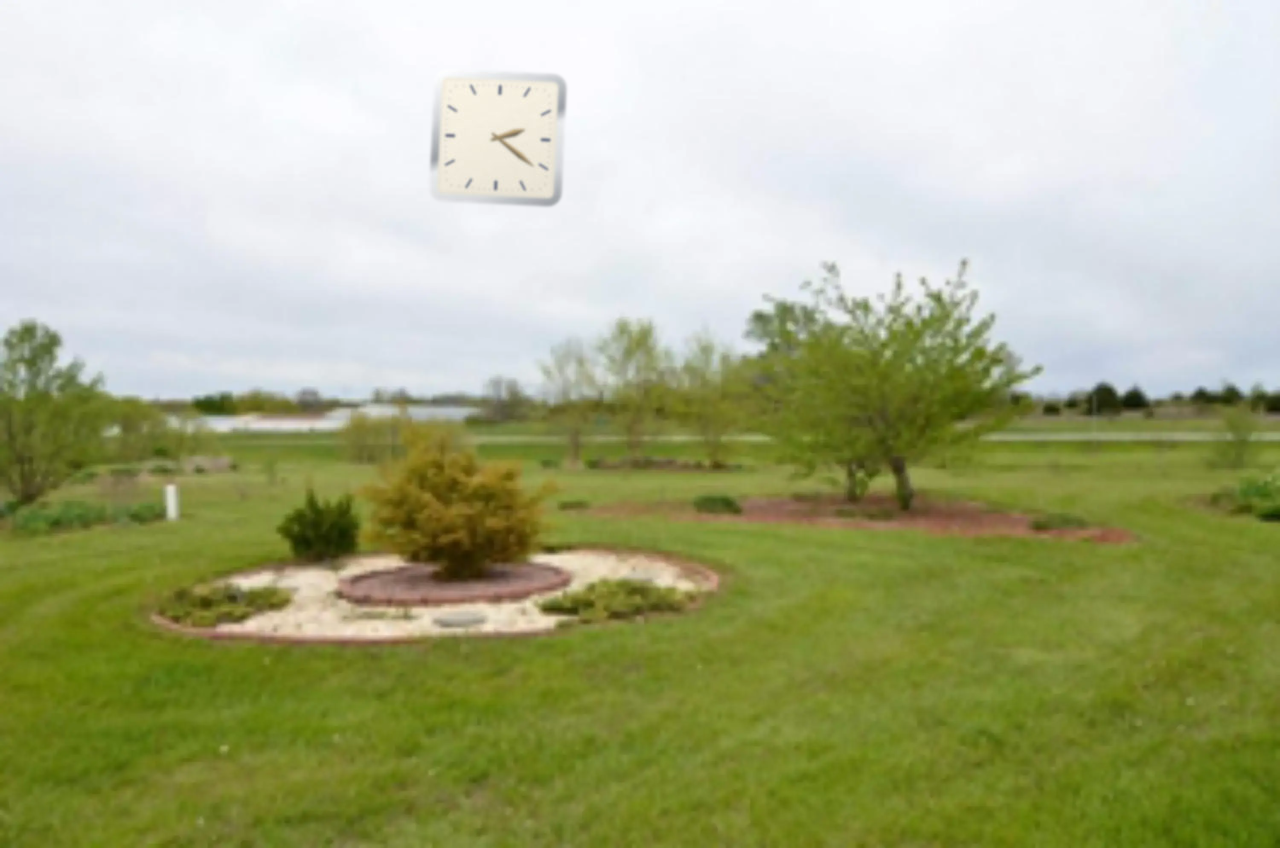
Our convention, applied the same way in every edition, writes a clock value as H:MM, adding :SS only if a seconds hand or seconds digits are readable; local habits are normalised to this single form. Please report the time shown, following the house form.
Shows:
2:21
